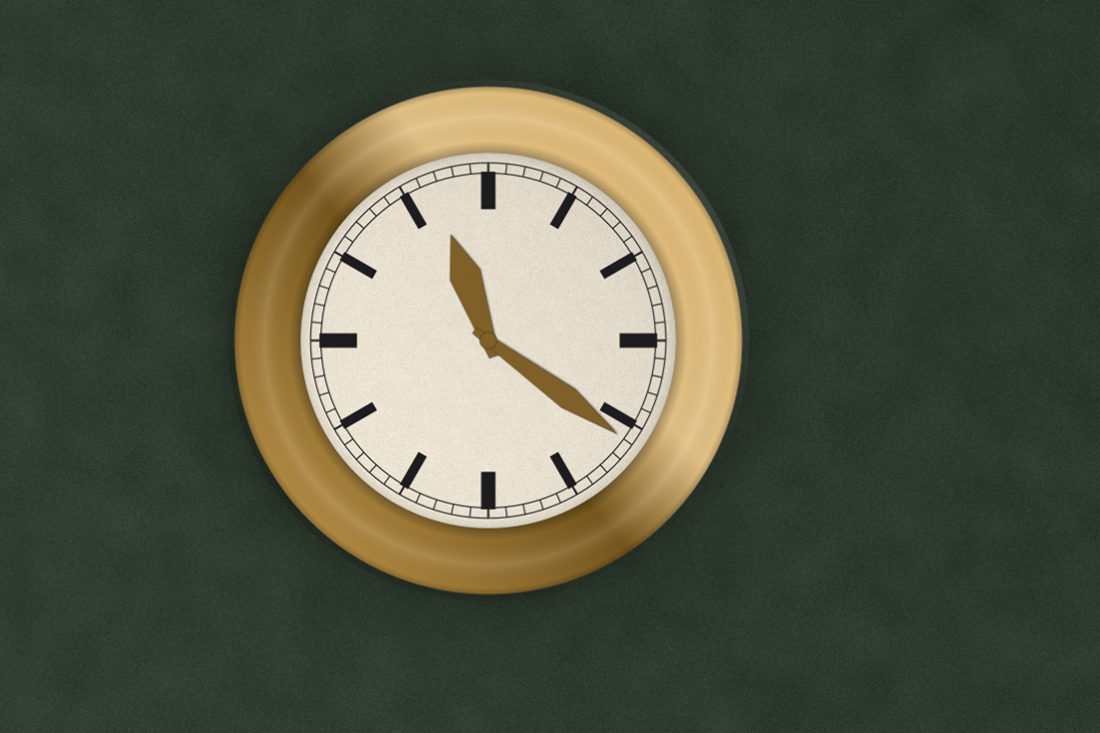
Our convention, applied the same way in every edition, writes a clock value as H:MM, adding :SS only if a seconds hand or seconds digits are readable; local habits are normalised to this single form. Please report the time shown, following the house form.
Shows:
11:21
